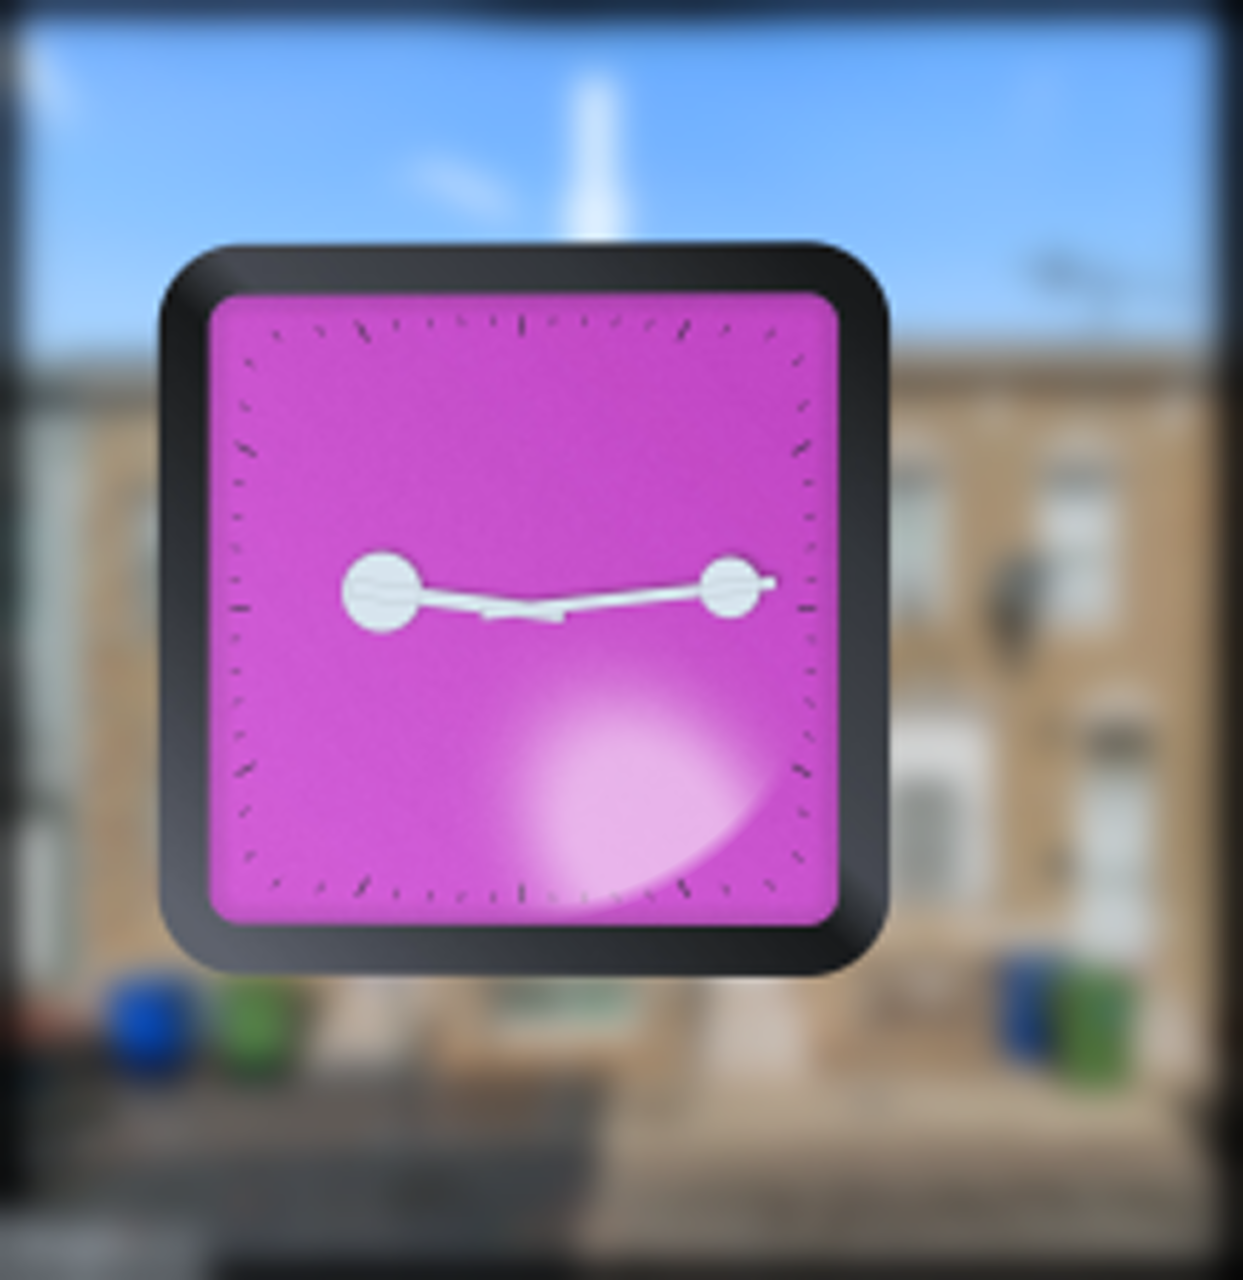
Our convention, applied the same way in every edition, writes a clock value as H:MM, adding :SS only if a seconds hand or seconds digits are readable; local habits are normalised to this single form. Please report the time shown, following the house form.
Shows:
9:14
